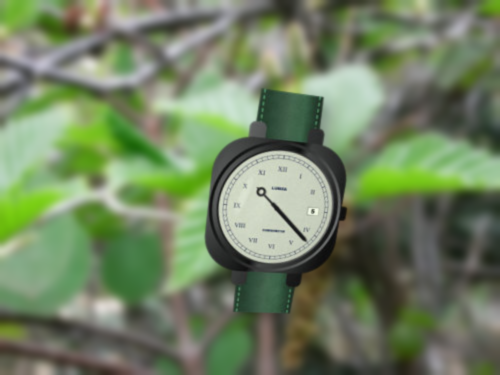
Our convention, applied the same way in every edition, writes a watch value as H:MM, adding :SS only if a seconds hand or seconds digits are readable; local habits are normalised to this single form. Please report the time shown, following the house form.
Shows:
10:22
